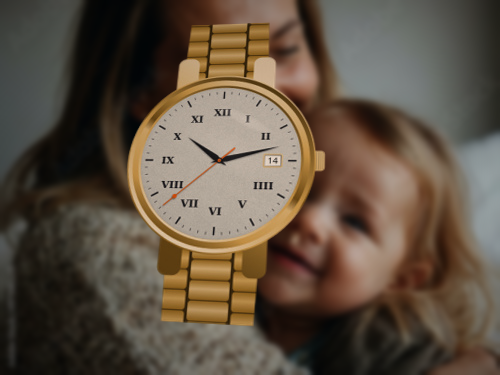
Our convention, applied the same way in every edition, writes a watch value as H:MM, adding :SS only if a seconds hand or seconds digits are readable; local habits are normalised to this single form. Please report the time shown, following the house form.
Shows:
10:12:38
